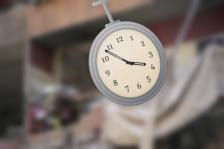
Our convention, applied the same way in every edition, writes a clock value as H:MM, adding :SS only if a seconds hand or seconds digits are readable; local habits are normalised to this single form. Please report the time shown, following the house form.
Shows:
3:53
